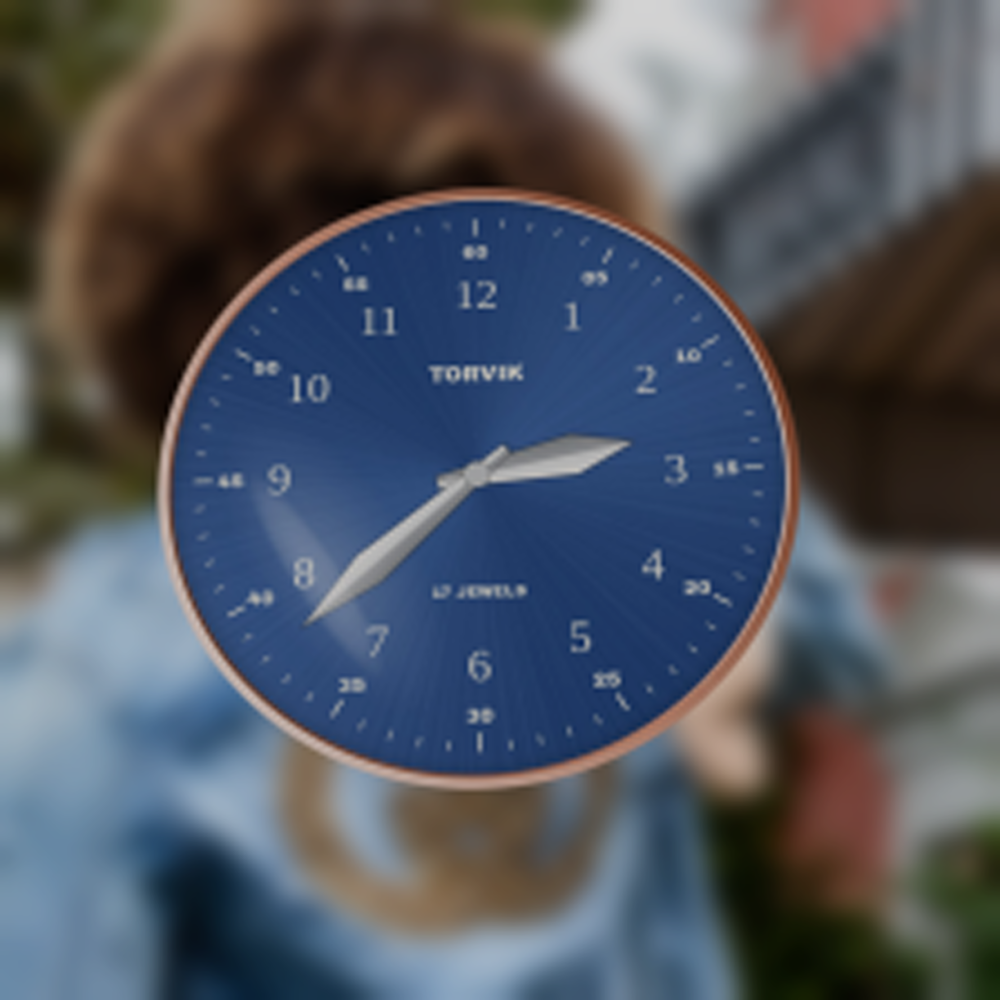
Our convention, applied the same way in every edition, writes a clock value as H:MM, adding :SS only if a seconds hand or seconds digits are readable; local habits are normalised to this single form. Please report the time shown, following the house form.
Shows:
2:38
